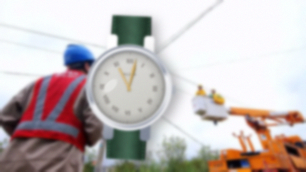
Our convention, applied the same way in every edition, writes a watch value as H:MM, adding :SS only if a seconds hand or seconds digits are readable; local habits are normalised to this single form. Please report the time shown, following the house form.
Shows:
11:02
